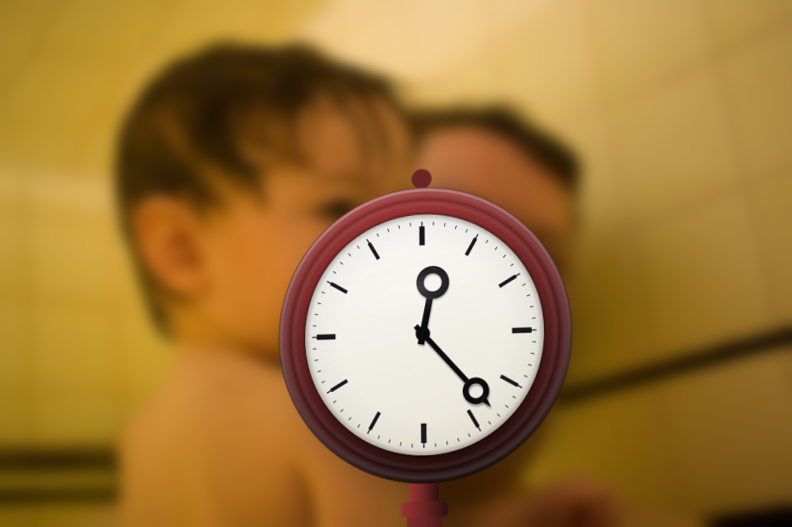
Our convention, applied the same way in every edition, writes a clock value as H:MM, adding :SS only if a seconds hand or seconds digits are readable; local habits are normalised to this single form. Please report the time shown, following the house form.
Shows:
12:23
